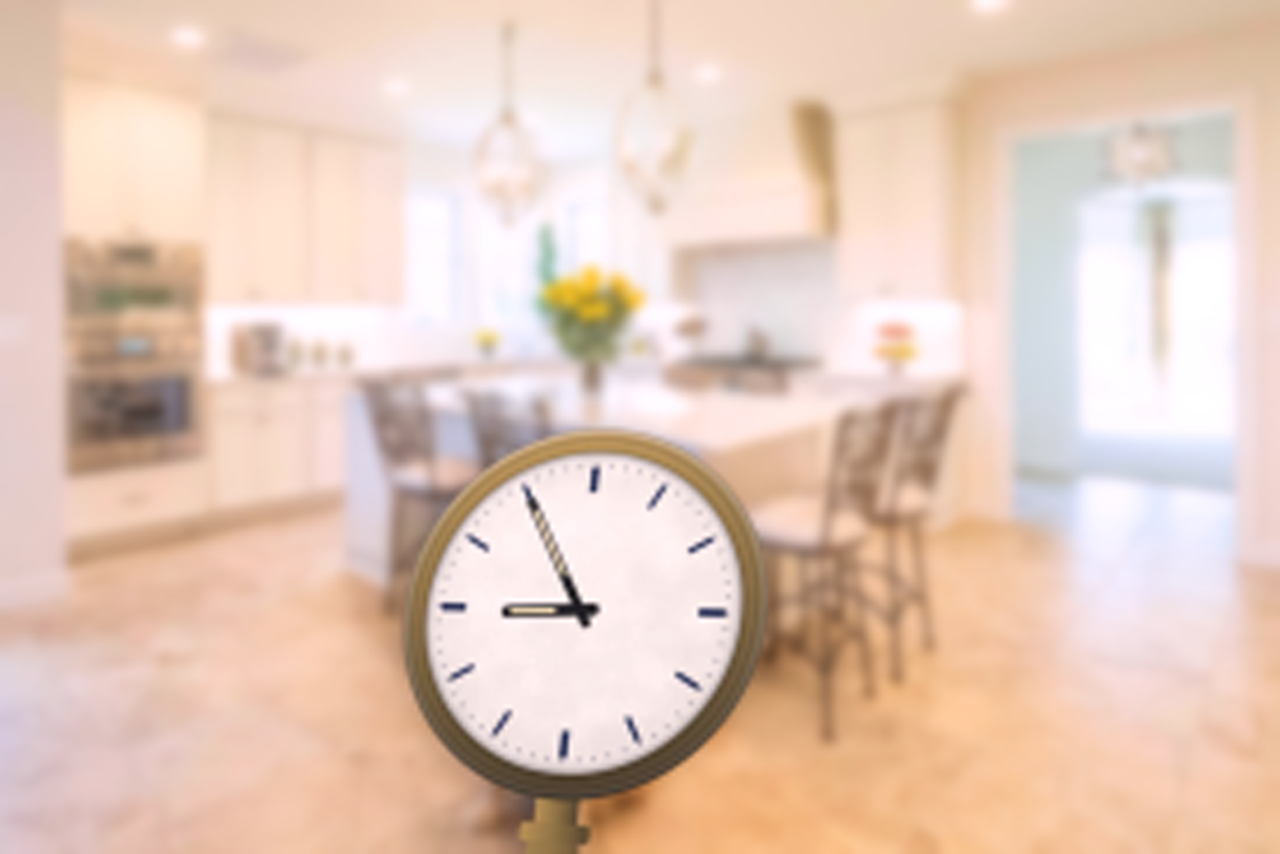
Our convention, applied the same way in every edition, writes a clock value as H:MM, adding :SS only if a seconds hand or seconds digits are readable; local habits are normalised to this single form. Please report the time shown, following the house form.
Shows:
8:55
